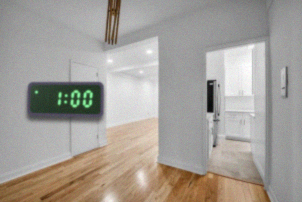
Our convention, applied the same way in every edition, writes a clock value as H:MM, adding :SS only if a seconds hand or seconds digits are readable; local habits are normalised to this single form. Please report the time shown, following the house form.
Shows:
1:00
